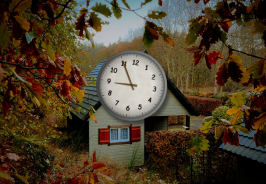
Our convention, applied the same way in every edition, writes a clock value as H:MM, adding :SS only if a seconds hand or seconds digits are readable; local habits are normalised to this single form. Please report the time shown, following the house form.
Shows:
8:55
